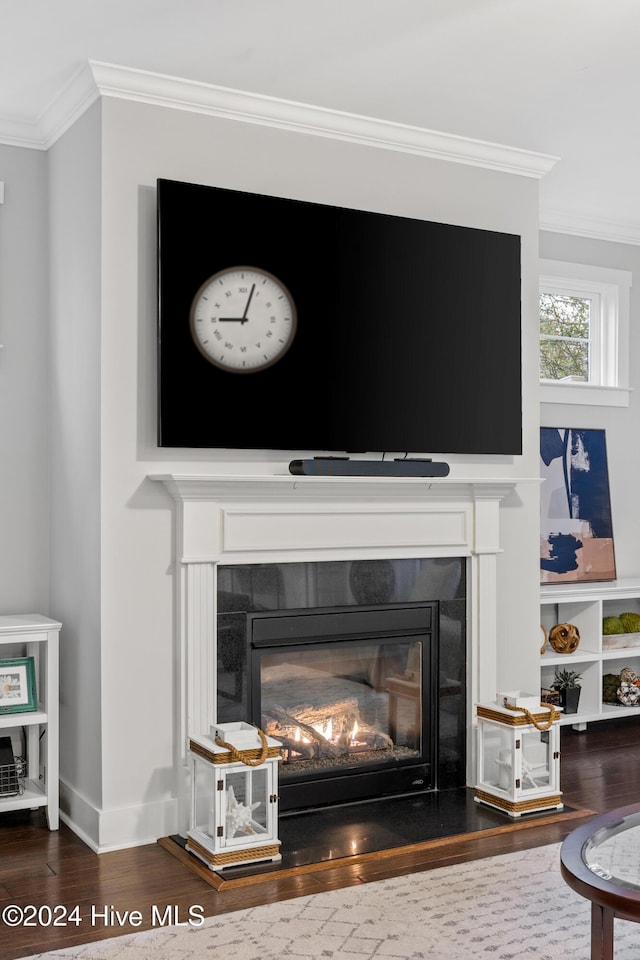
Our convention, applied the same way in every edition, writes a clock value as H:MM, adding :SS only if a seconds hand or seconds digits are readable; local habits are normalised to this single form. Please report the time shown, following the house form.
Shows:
9:03
